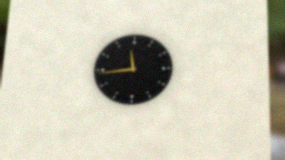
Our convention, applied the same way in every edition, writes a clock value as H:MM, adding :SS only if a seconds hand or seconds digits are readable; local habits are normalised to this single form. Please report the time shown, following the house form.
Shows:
11:44
